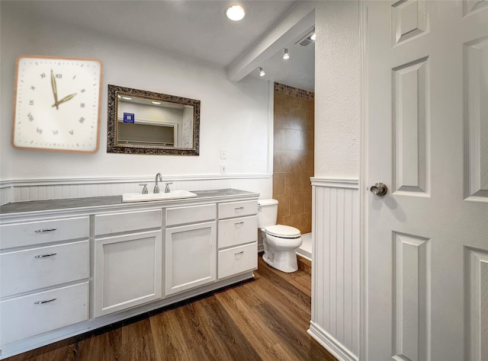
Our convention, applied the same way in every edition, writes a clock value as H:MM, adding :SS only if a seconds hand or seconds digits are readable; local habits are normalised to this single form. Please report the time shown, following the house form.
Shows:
1:58
